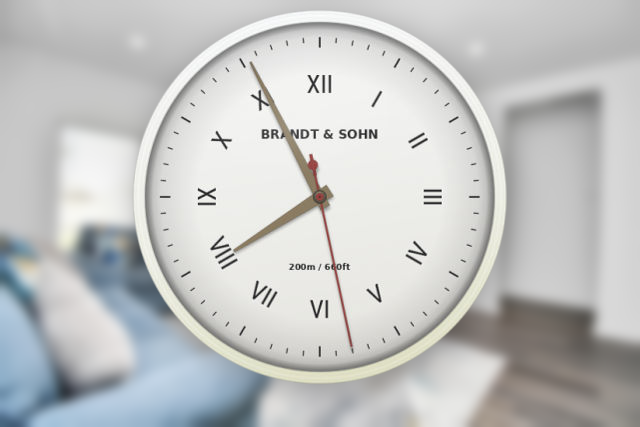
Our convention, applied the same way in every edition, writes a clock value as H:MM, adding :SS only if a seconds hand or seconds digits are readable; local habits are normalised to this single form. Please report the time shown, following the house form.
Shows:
7:55:28
